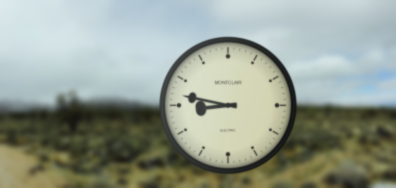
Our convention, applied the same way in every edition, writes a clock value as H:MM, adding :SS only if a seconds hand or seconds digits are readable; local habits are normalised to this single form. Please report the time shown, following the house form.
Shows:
8:47
